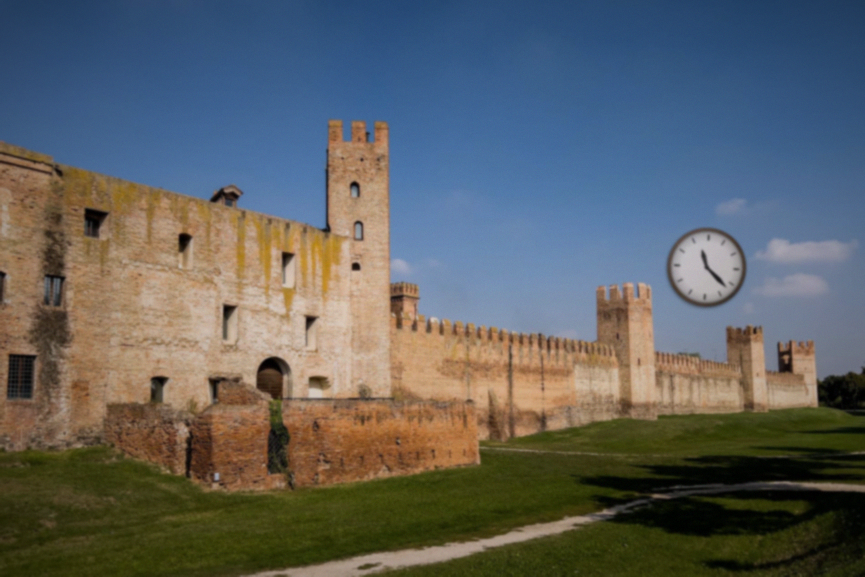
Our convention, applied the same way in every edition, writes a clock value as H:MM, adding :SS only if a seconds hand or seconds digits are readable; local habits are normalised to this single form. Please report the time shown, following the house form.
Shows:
11:22
